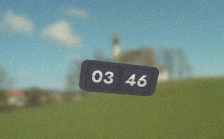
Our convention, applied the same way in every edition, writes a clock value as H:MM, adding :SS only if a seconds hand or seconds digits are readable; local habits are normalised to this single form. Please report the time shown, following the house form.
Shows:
3:46
